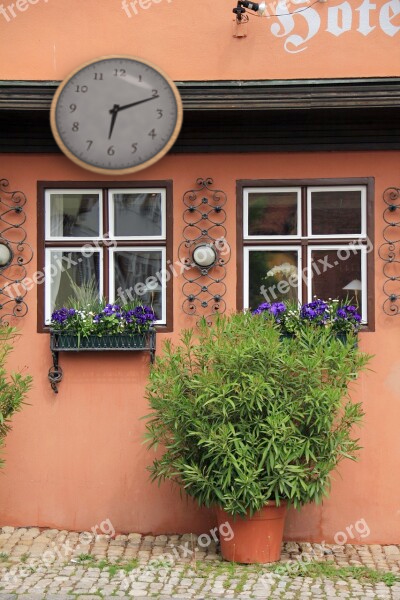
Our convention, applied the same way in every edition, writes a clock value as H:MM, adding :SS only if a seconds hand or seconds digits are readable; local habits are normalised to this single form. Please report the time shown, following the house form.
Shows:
6:11
